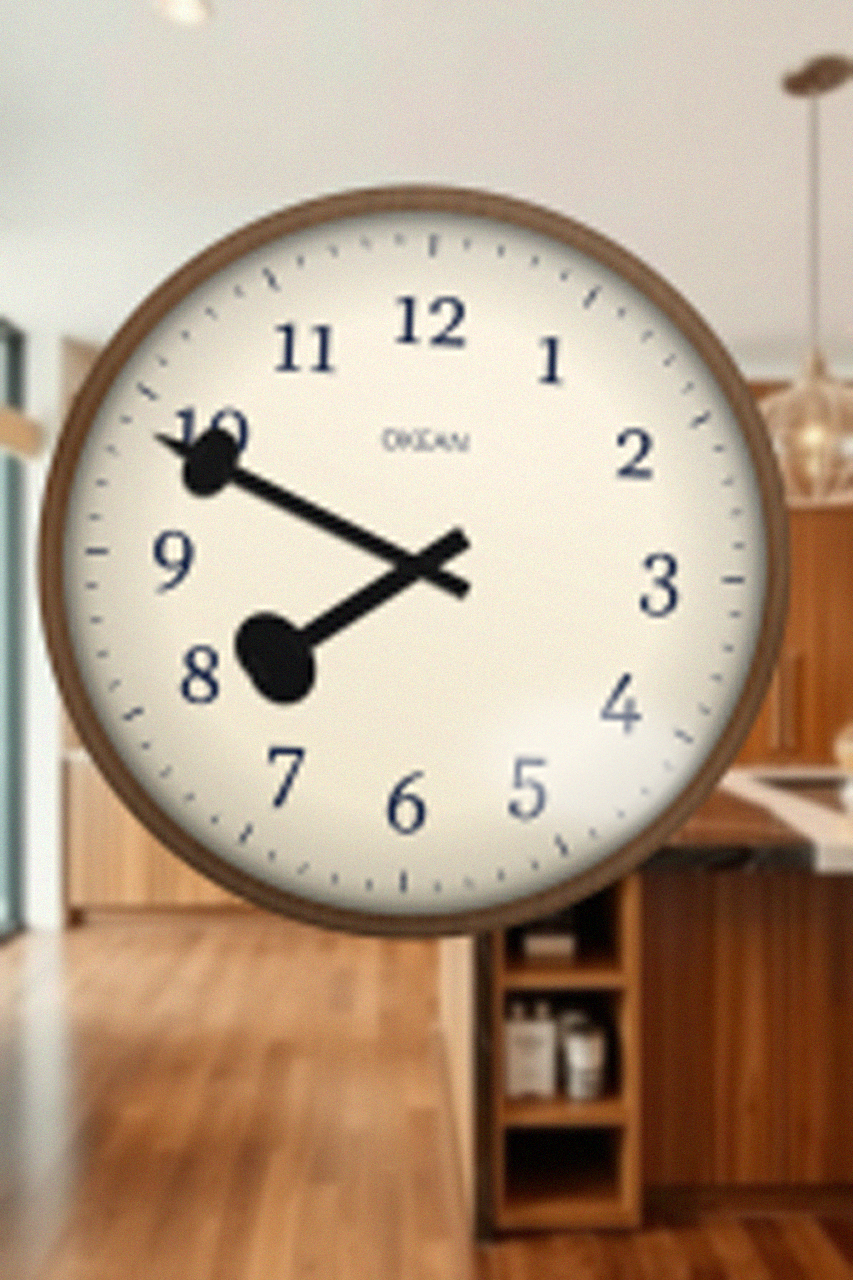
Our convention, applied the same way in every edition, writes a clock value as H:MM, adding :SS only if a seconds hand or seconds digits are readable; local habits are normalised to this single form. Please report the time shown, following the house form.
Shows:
7:49
